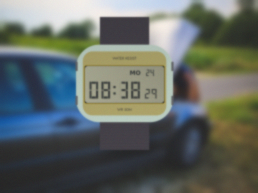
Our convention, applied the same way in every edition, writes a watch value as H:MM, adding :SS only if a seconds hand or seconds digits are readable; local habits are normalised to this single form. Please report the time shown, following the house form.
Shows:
8:38:29
